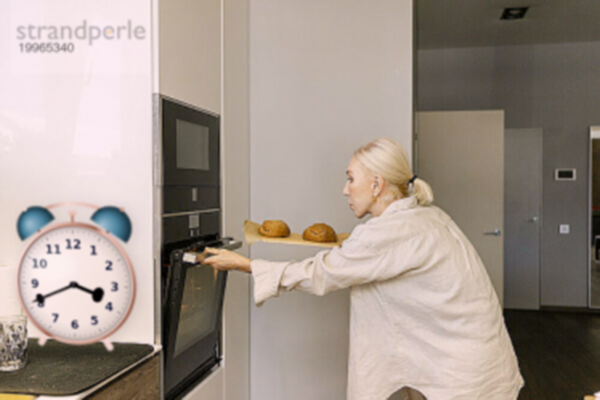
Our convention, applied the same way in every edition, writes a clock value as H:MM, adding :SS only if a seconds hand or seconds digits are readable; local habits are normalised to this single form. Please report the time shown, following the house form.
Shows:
3:41
